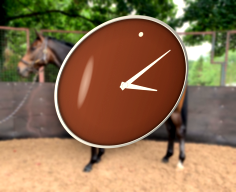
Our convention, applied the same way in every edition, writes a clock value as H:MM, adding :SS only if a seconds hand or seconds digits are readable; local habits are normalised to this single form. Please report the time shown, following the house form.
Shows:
3:07
